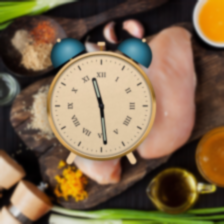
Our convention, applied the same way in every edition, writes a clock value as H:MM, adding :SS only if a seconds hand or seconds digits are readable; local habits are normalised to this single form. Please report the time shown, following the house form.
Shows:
11:29
